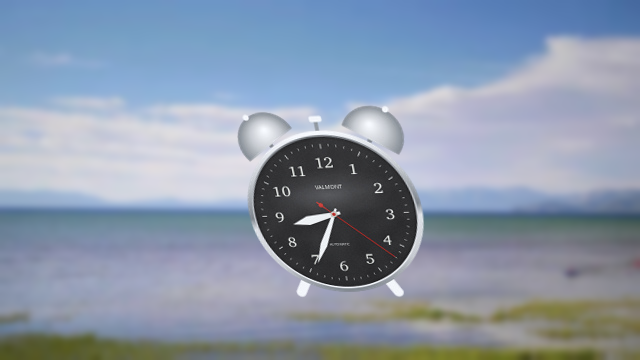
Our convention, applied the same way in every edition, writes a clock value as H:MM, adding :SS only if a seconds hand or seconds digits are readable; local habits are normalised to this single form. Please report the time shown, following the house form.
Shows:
8:34:22
